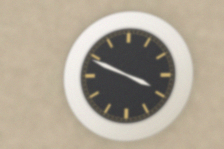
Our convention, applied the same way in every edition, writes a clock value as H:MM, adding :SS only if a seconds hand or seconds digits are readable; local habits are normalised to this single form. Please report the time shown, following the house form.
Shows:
3:49
